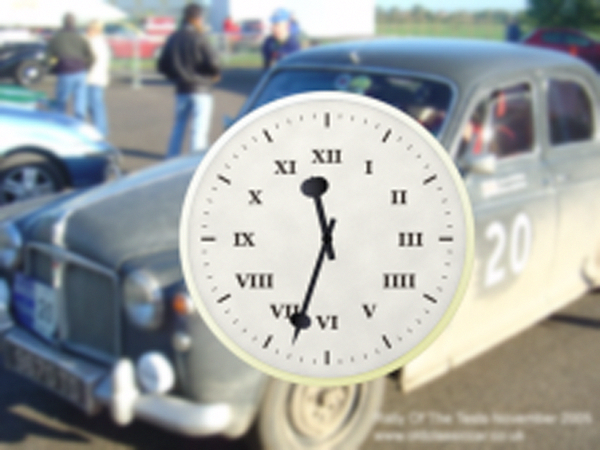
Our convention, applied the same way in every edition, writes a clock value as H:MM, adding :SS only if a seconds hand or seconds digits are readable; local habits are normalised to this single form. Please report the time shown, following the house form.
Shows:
11:33
